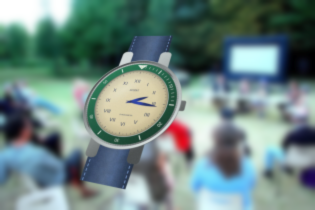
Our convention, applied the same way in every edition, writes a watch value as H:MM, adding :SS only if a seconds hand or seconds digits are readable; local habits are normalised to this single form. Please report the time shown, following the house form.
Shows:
2:16
